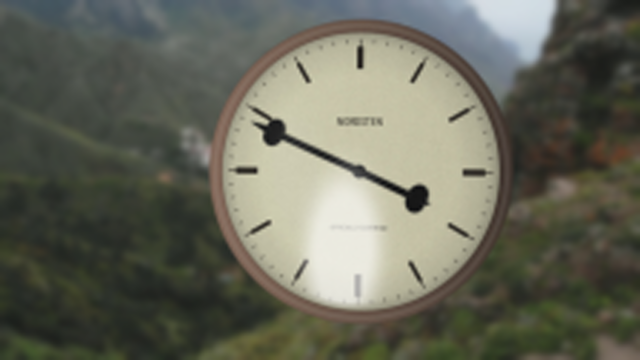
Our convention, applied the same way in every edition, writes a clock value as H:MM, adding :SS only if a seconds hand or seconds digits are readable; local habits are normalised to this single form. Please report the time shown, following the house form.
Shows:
3:49
